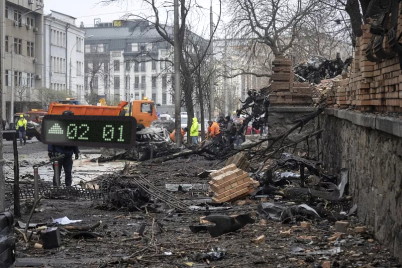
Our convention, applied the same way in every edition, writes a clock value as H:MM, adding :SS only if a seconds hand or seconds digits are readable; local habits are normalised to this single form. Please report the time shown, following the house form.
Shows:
2:01
